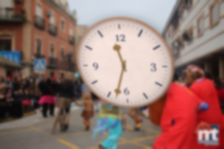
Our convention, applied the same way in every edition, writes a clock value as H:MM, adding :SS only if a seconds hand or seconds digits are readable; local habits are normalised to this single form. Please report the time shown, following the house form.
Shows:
11:33
